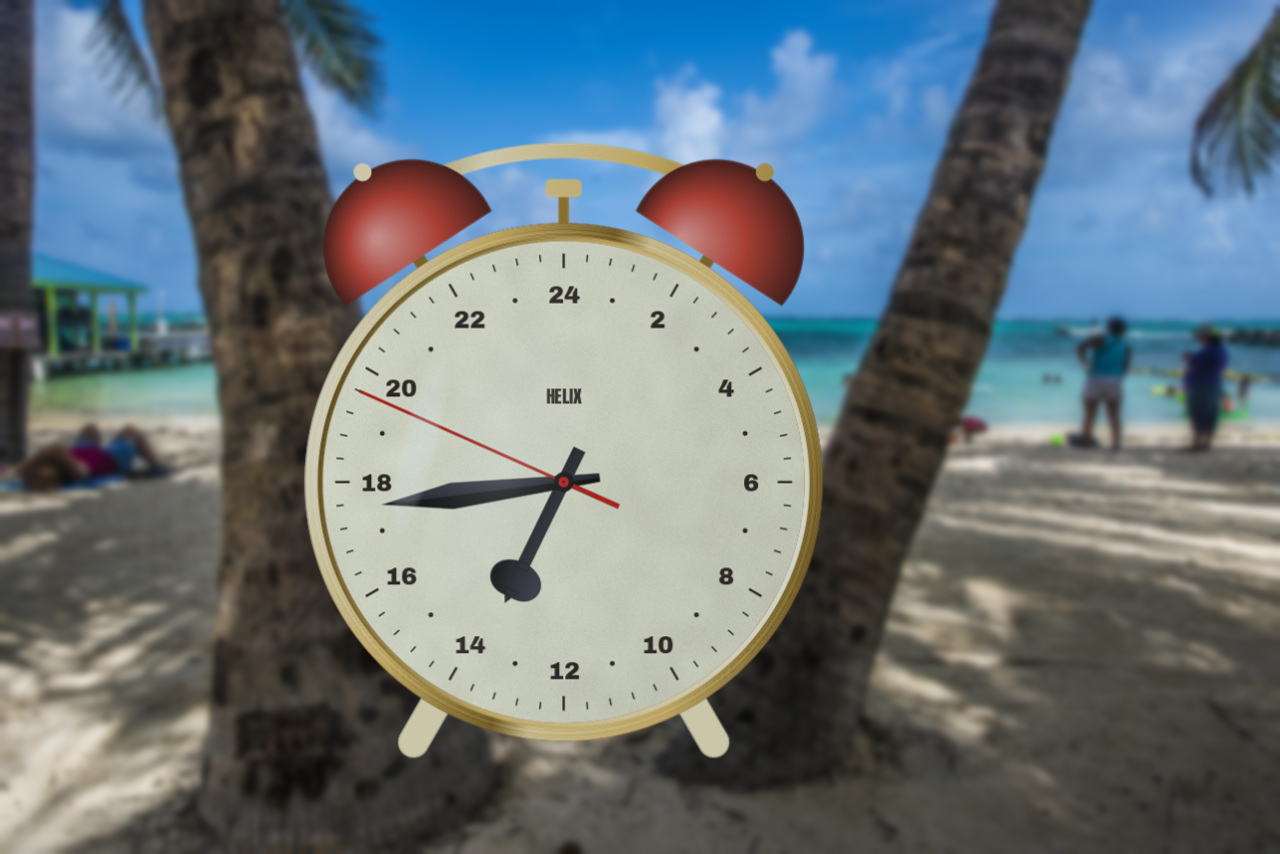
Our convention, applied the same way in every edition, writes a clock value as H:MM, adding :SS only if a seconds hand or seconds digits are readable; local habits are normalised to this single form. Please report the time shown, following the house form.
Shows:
13:43:49
